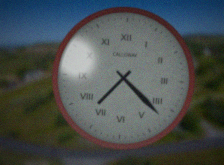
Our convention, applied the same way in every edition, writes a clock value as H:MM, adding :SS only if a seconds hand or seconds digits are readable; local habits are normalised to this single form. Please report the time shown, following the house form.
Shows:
7:22
